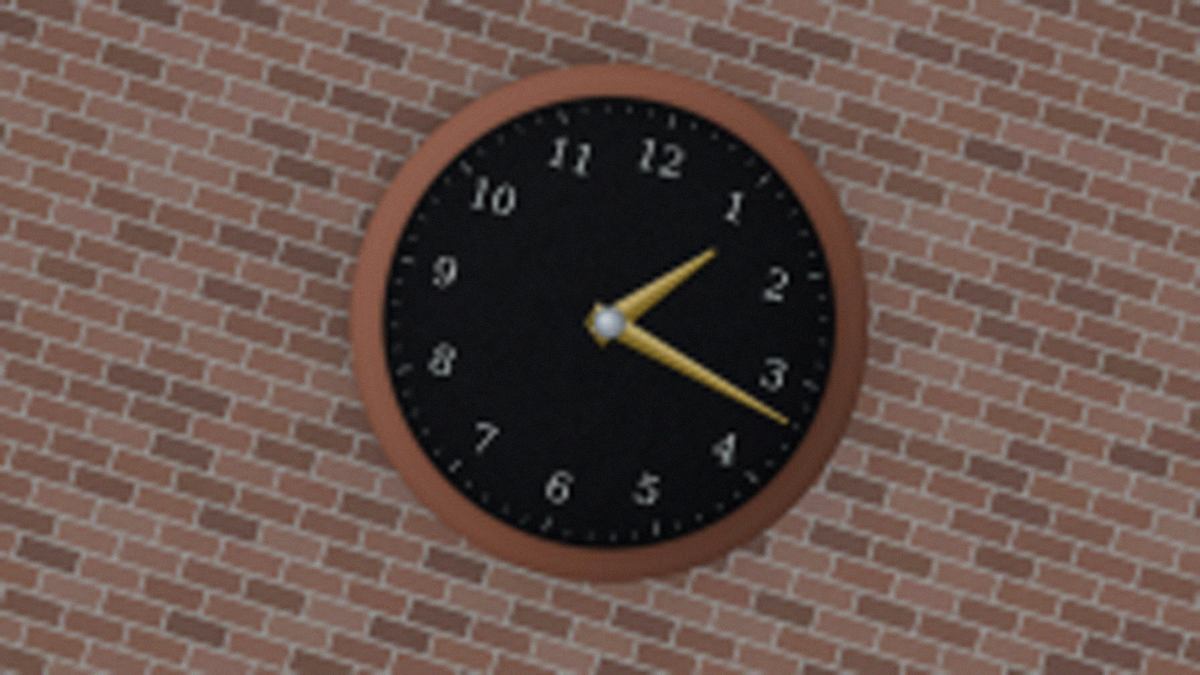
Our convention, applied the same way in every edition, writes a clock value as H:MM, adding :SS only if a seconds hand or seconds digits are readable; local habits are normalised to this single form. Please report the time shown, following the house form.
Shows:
1:17
